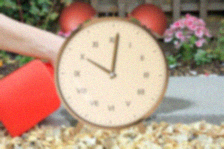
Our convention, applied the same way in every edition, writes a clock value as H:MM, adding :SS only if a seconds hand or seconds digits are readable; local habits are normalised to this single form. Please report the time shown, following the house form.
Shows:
10:01
